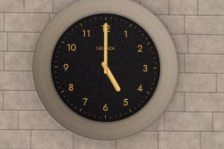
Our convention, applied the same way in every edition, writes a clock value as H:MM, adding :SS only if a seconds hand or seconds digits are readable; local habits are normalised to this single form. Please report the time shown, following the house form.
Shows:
5:00
